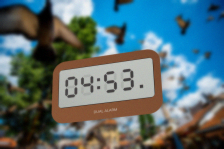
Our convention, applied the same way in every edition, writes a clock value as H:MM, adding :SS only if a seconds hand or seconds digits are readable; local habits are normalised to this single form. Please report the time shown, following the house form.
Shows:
4:53
